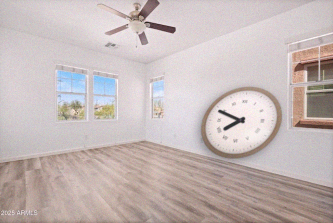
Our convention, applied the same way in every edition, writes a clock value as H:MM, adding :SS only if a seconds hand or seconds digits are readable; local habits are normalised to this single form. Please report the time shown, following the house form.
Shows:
7:49
